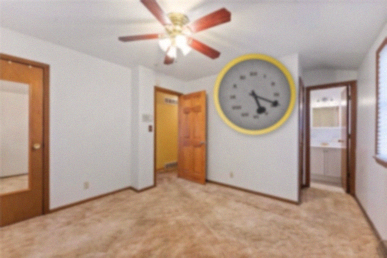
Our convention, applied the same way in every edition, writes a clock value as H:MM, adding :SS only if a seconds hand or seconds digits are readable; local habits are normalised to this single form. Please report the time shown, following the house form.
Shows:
5:19
